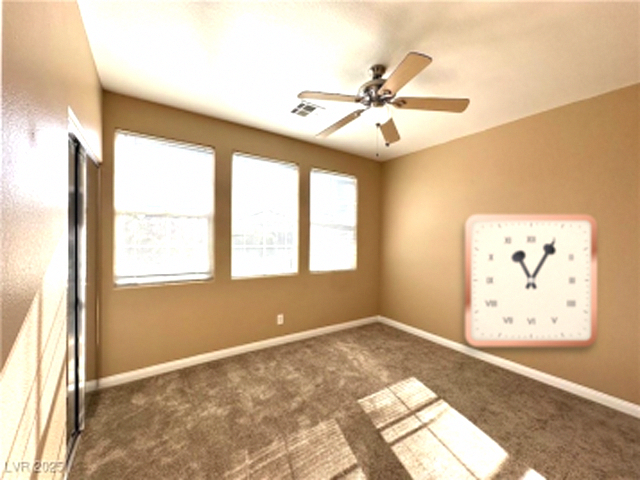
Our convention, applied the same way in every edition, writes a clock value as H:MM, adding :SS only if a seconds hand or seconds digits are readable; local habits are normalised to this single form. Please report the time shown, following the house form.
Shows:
11:05
